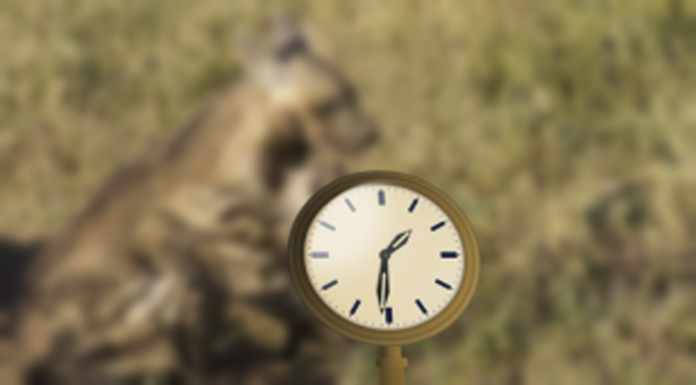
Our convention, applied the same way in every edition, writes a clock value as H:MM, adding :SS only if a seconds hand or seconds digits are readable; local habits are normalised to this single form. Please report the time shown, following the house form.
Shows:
1:31
